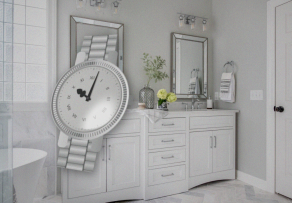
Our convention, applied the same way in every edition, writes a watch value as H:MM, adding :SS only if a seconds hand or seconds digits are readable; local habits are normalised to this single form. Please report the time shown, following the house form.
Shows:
10:02
